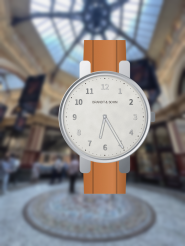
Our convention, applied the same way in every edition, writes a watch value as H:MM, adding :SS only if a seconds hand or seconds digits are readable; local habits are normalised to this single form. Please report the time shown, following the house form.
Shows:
6:25
